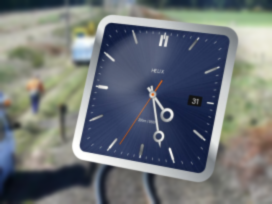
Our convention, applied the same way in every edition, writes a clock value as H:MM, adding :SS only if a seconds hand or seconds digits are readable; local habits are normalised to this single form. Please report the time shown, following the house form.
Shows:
4:26:34
